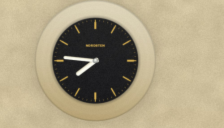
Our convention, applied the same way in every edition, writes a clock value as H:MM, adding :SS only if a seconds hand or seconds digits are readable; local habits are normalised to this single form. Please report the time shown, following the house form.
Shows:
7:46
